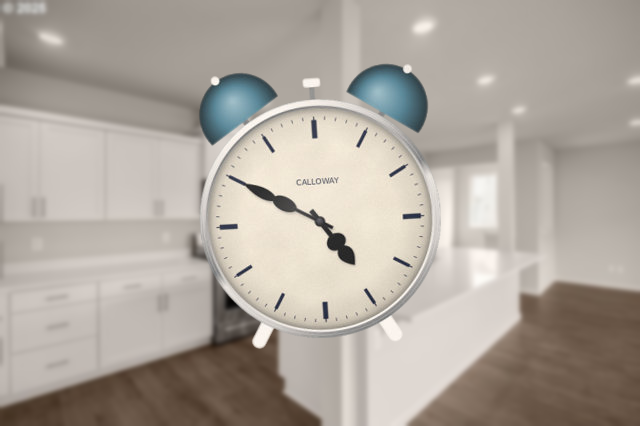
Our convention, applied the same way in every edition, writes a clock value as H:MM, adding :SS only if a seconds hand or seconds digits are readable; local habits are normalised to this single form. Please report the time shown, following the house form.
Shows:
4:50
